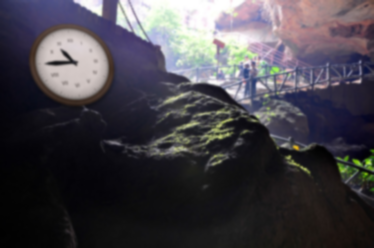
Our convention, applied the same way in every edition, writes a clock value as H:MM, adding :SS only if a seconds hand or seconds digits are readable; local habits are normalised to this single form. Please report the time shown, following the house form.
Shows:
10:45
